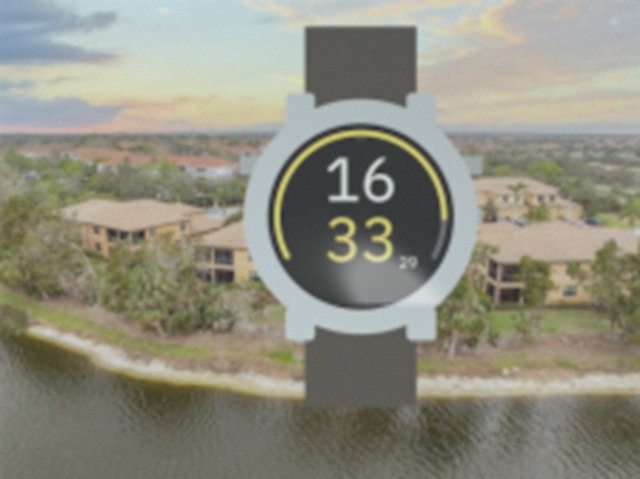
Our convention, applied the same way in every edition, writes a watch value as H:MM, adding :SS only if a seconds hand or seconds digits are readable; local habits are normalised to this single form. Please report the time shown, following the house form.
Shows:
16:33
